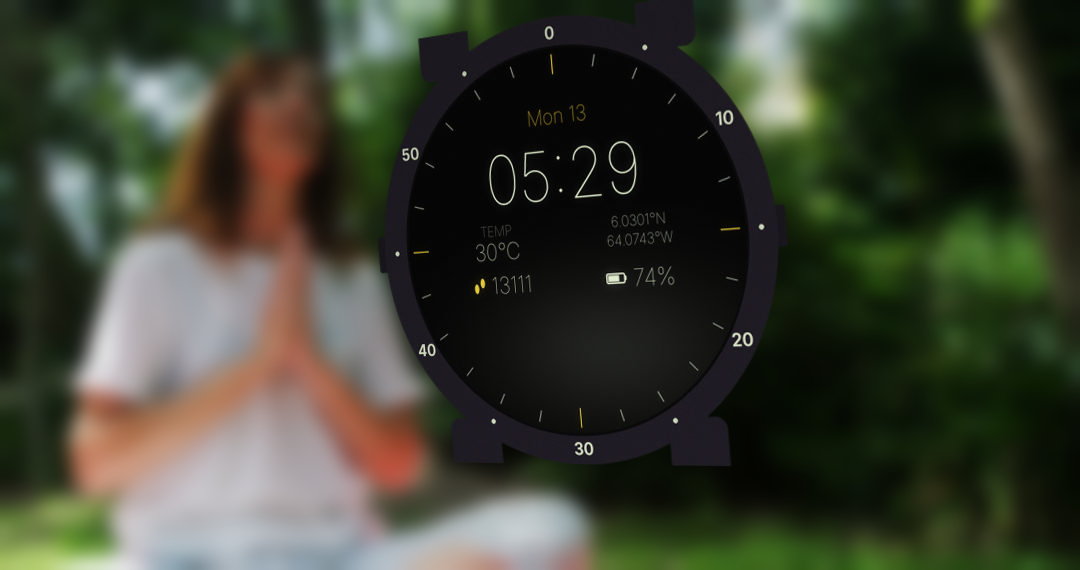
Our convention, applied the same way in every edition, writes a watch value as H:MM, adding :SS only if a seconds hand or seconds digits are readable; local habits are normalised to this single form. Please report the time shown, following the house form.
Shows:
5:29
